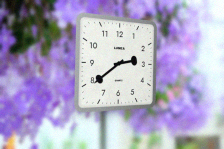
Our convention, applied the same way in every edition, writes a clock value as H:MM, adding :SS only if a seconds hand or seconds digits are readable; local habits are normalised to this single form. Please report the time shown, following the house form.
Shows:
2:39
